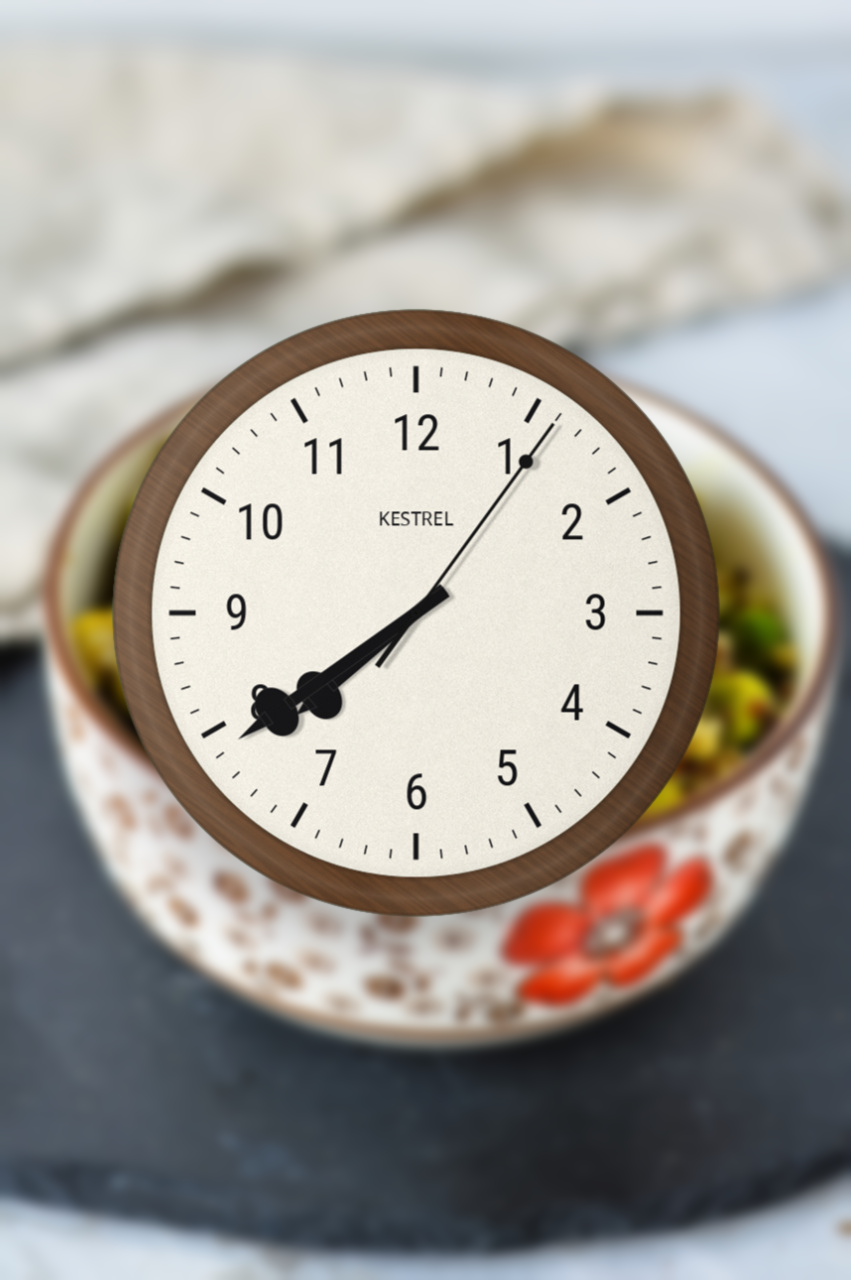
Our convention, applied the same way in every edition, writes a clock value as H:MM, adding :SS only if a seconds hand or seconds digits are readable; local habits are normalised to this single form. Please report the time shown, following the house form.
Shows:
7:39:06
